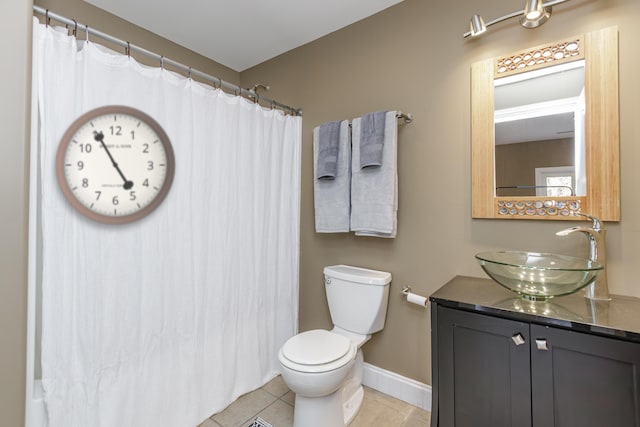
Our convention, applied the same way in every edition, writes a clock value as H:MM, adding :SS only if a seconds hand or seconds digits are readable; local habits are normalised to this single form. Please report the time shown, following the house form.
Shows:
4:55
